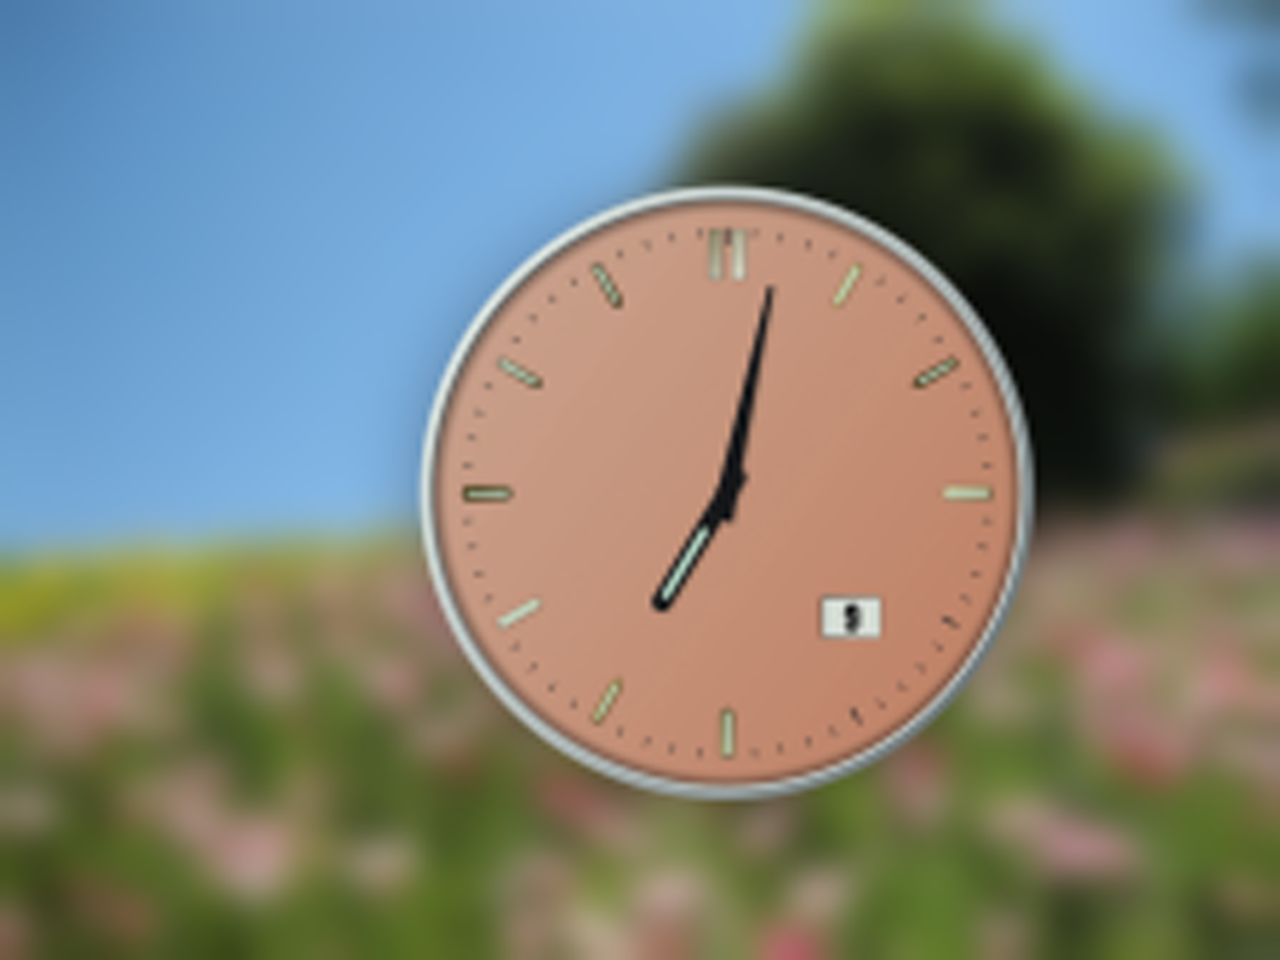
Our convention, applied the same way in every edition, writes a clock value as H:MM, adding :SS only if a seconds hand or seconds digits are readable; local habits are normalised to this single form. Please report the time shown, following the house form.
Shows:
7:02
